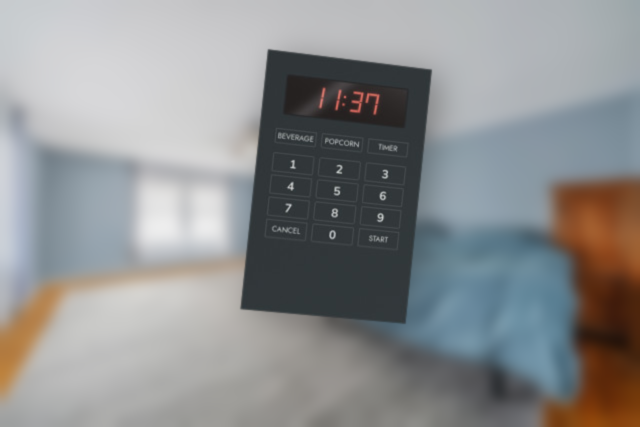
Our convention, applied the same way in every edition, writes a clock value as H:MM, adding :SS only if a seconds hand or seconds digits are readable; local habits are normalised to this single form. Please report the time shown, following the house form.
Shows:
11:37
